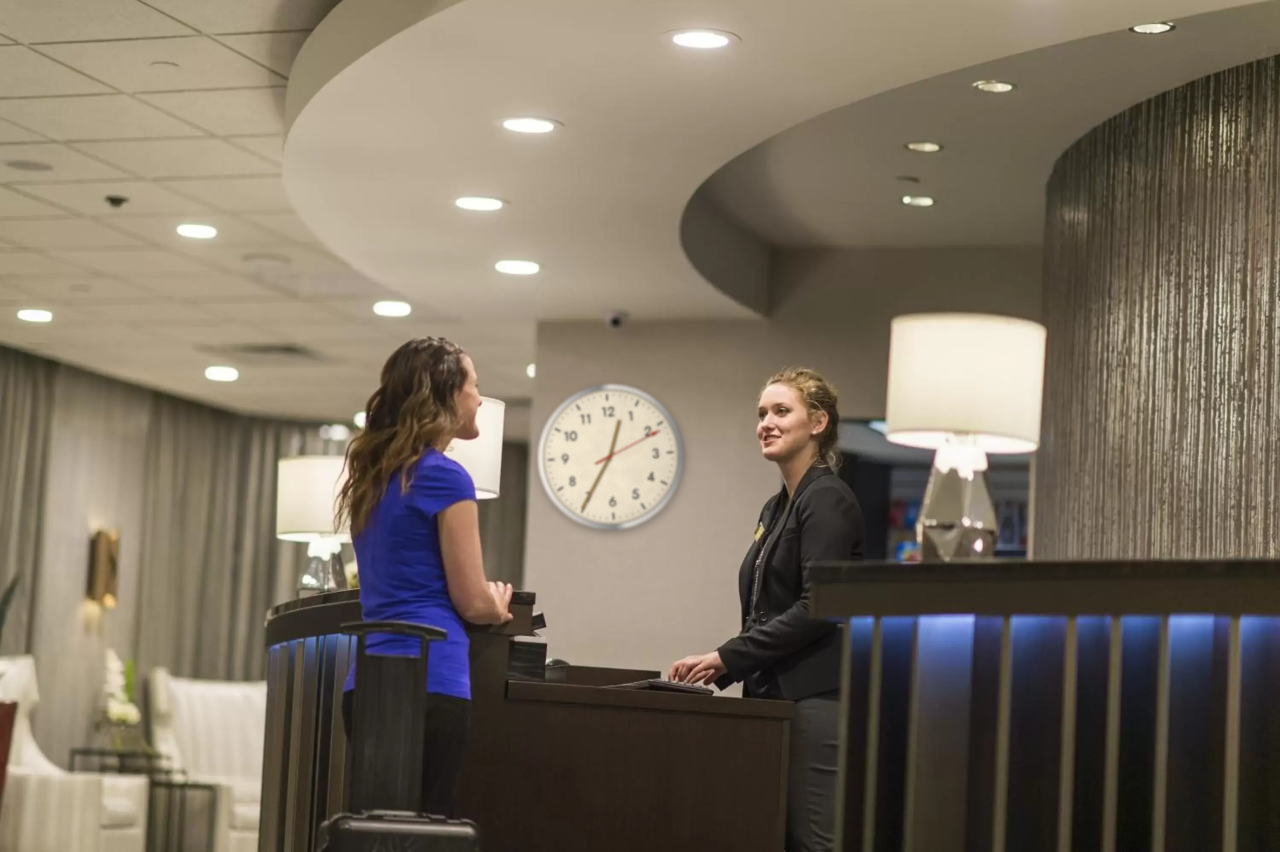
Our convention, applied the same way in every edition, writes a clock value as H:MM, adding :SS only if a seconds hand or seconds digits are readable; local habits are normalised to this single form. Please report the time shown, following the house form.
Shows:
12:35:11
